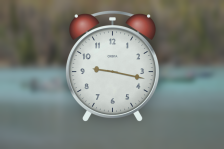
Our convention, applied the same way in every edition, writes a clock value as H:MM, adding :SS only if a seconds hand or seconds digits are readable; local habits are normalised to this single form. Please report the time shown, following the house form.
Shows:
9:17
